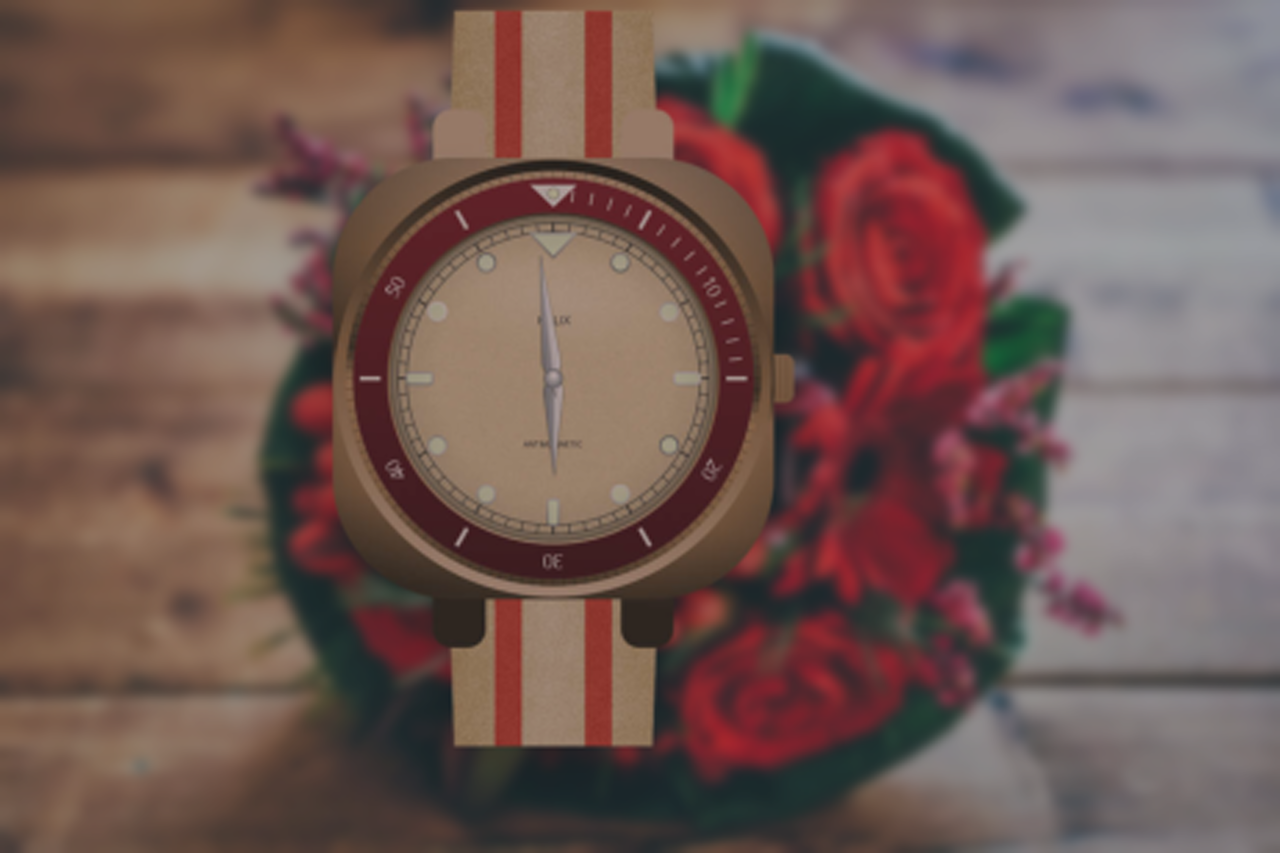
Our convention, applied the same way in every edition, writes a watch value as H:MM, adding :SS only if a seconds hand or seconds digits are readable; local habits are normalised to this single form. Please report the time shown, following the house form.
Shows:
5:59
